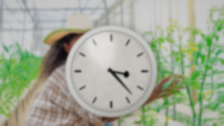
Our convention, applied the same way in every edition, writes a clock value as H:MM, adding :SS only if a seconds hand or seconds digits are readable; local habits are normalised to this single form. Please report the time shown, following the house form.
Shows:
3:23
